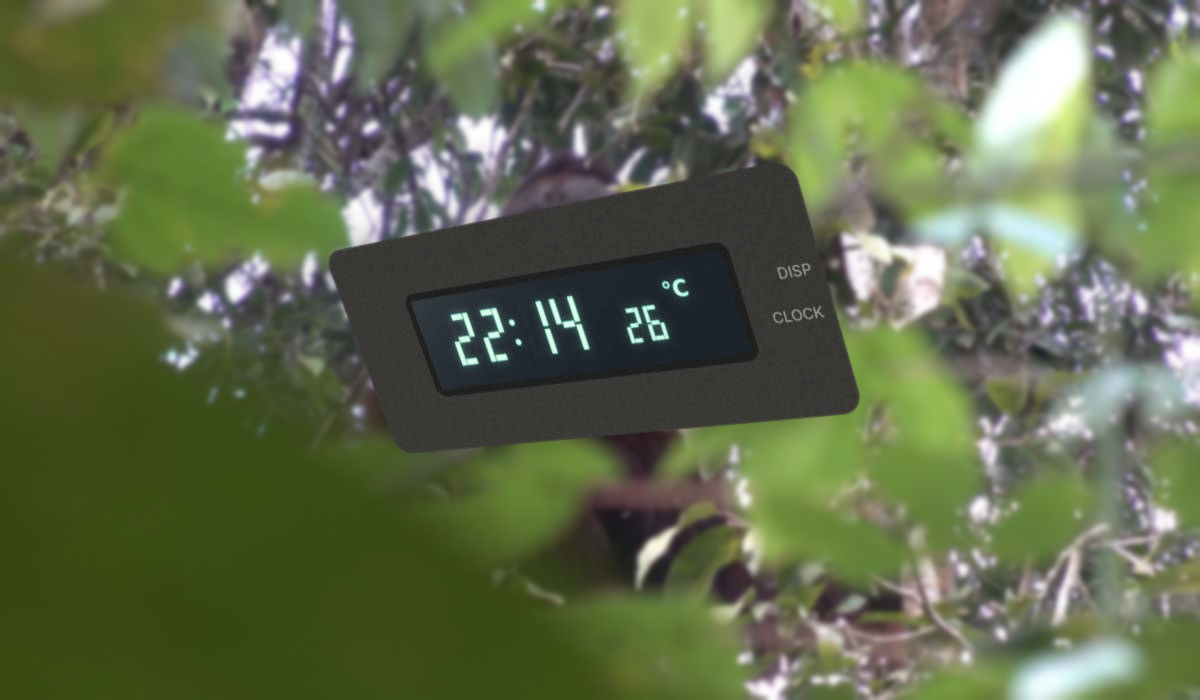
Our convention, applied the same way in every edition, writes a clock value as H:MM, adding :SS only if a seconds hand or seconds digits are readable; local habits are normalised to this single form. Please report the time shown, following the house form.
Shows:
22:14
